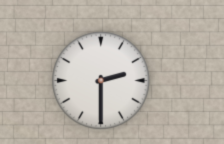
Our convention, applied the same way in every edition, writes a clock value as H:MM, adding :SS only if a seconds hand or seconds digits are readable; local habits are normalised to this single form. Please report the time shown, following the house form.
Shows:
2:30
